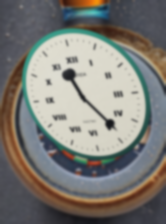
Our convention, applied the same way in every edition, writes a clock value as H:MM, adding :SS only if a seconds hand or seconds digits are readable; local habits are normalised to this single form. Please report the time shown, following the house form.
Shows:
11:24
